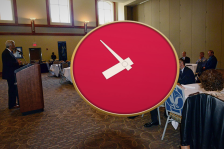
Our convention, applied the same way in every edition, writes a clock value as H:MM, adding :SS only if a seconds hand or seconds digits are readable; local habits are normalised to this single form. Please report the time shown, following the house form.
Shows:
7:53
